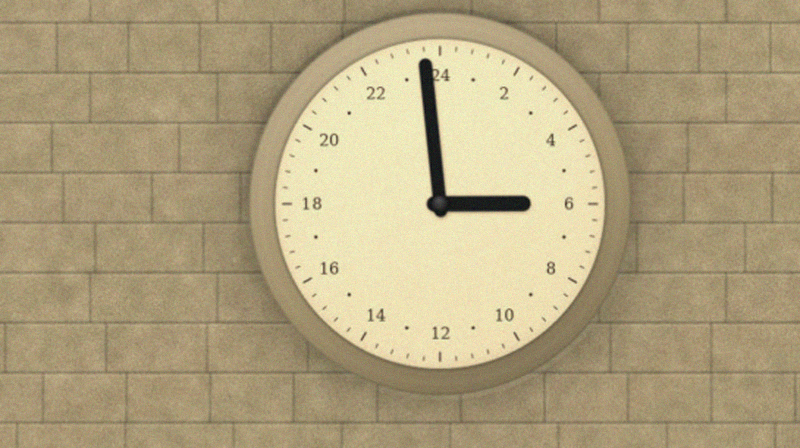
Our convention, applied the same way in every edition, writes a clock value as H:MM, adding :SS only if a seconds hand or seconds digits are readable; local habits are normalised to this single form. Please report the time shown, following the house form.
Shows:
5:59
